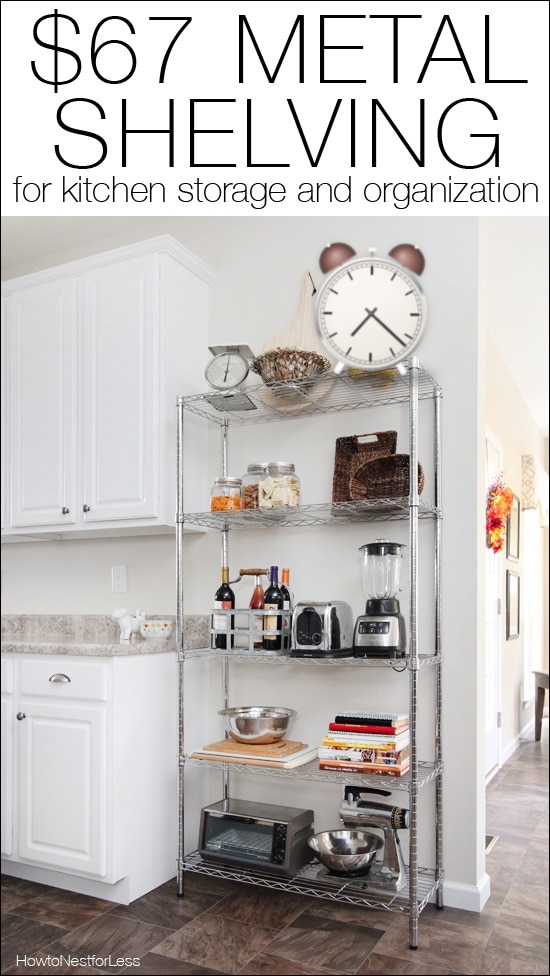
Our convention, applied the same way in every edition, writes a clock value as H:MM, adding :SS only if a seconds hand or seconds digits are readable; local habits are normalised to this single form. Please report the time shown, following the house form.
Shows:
7:22
